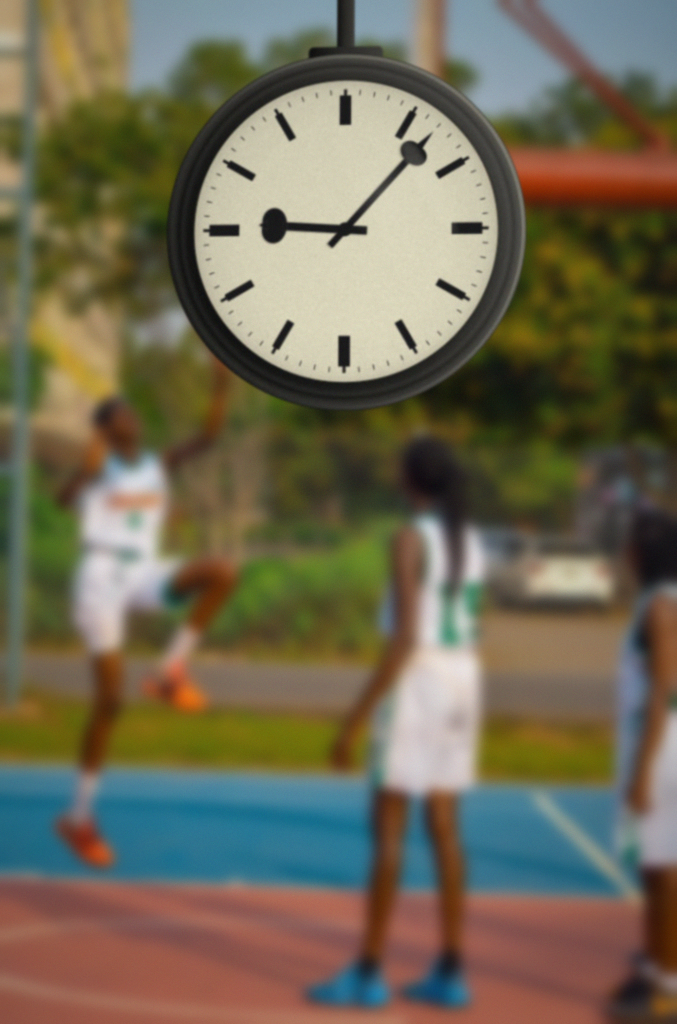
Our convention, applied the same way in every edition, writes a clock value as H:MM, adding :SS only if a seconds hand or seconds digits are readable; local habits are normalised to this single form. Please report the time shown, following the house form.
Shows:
9:07
